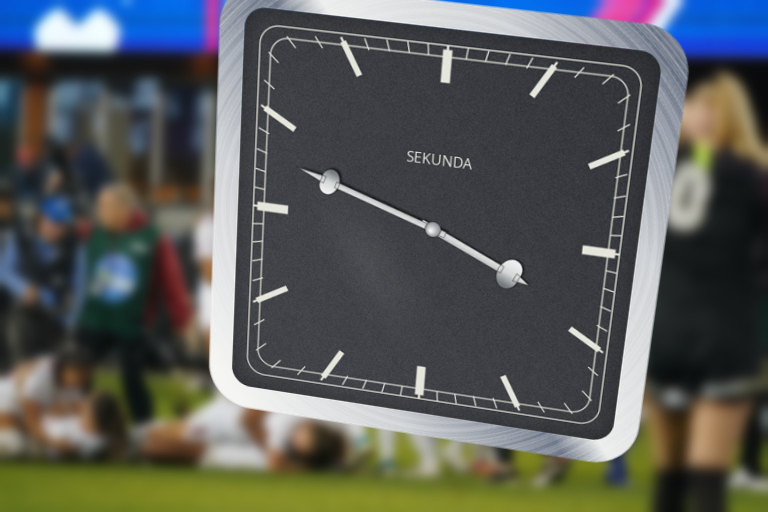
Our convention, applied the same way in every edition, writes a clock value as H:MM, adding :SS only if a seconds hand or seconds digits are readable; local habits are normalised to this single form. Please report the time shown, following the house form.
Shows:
3:48
